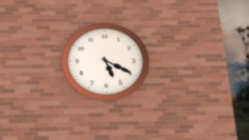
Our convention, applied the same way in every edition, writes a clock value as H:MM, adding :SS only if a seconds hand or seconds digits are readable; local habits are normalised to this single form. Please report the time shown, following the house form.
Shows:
5:20
